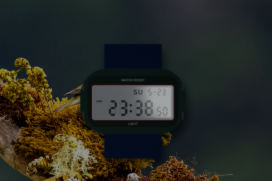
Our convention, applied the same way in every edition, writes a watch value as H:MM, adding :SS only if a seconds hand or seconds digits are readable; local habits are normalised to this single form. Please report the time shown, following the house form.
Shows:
23:38:50
